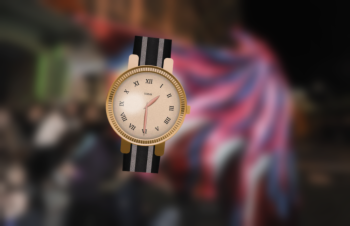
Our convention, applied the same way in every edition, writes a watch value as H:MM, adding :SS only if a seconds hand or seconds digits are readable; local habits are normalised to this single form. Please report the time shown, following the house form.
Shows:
1:30
